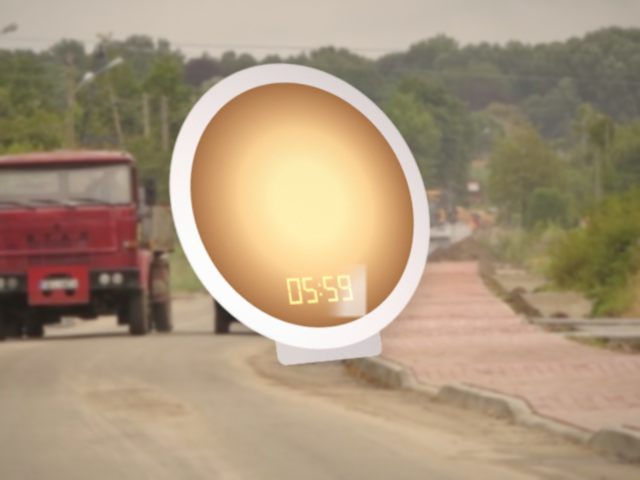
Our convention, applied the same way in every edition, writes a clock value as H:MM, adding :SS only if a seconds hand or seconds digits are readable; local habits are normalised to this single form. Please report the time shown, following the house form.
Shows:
5:59
